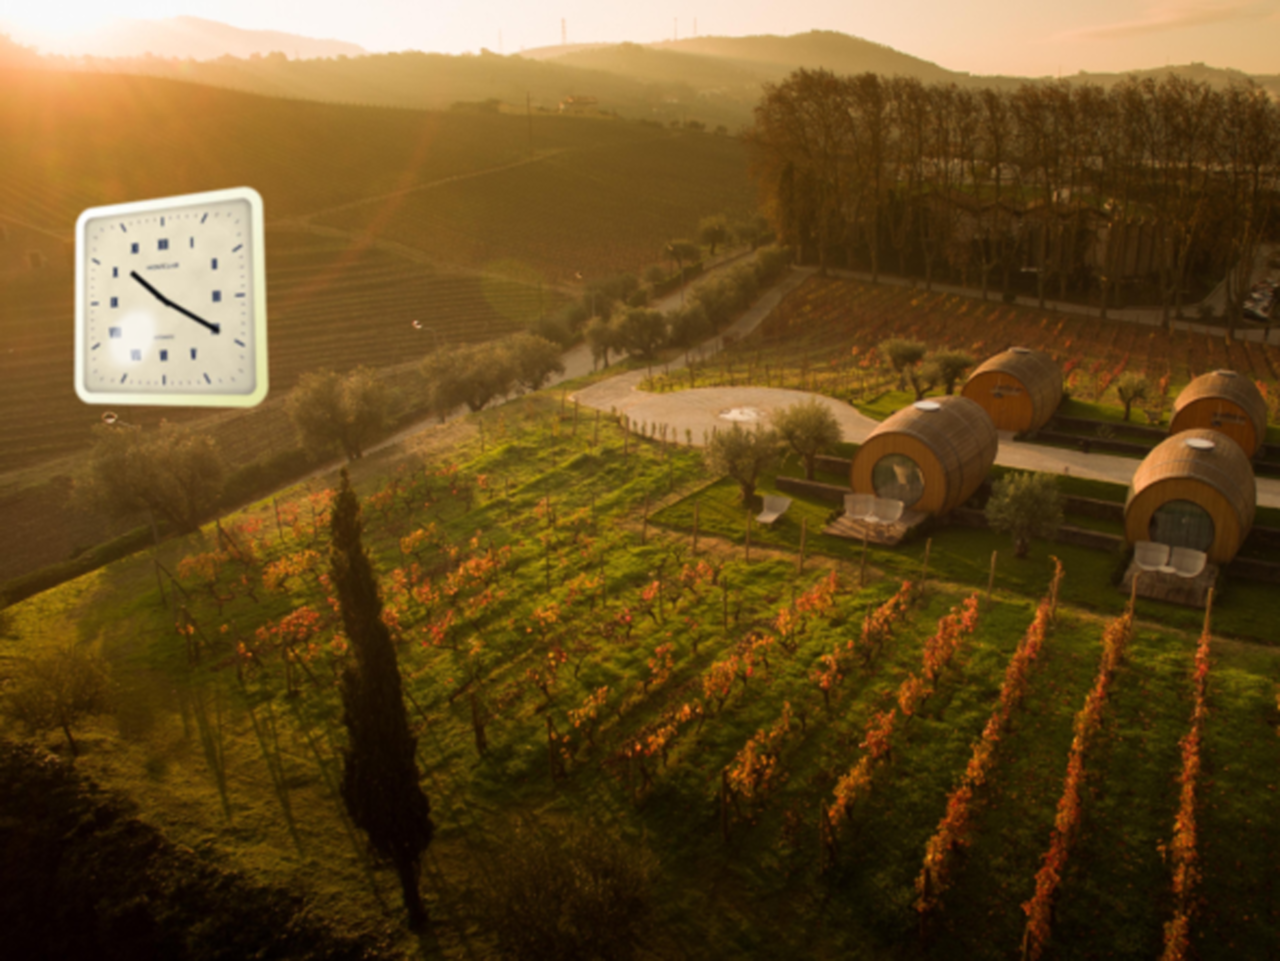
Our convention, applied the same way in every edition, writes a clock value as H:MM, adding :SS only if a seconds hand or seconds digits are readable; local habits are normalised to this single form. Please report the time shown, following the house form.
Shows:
10:20
